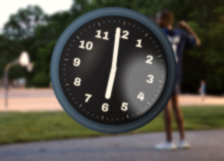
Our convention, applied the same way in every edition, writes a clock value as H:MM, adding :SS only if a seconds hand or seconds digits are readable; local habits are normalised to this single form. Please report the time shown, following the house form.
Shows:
5:59
